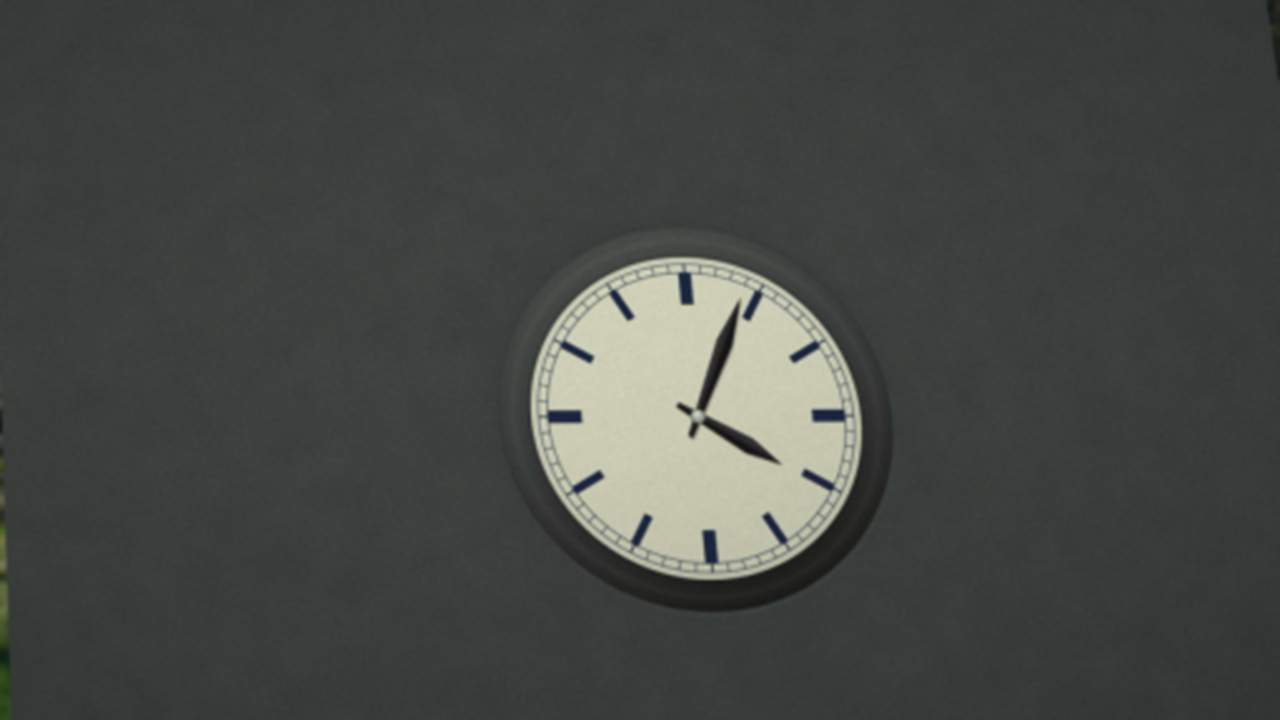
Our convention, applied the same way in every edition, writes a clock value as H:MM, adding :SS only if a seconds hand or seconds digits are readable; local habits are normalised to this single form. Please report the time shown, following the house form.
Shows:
4:04
